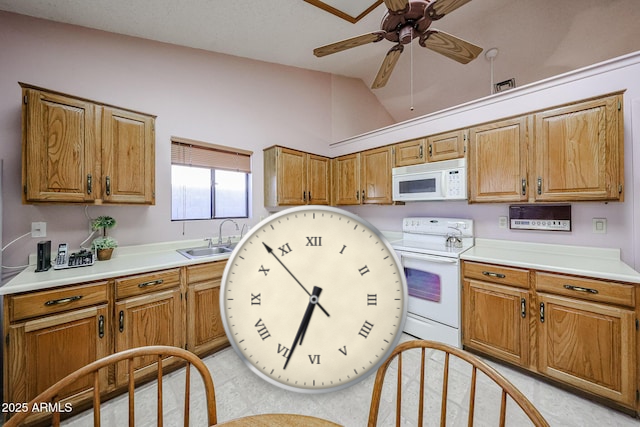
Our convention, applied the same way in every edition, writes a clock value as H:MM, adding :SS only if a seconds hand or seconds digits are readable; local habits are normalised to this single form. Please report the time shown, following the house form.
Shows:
6:33:53
